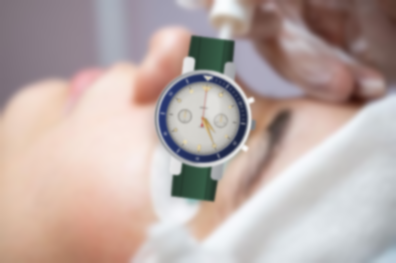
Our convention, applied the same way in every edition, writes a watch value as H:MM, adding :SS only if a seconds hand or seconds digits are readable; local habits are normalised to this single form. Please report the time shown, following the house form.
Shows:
4:25
